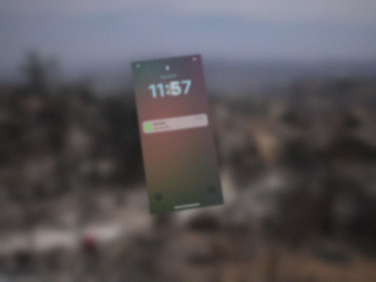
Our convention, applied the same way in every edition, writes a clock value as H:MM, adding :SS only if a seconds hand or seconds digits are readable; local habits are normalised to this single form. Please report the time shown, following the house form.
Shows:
11:57
